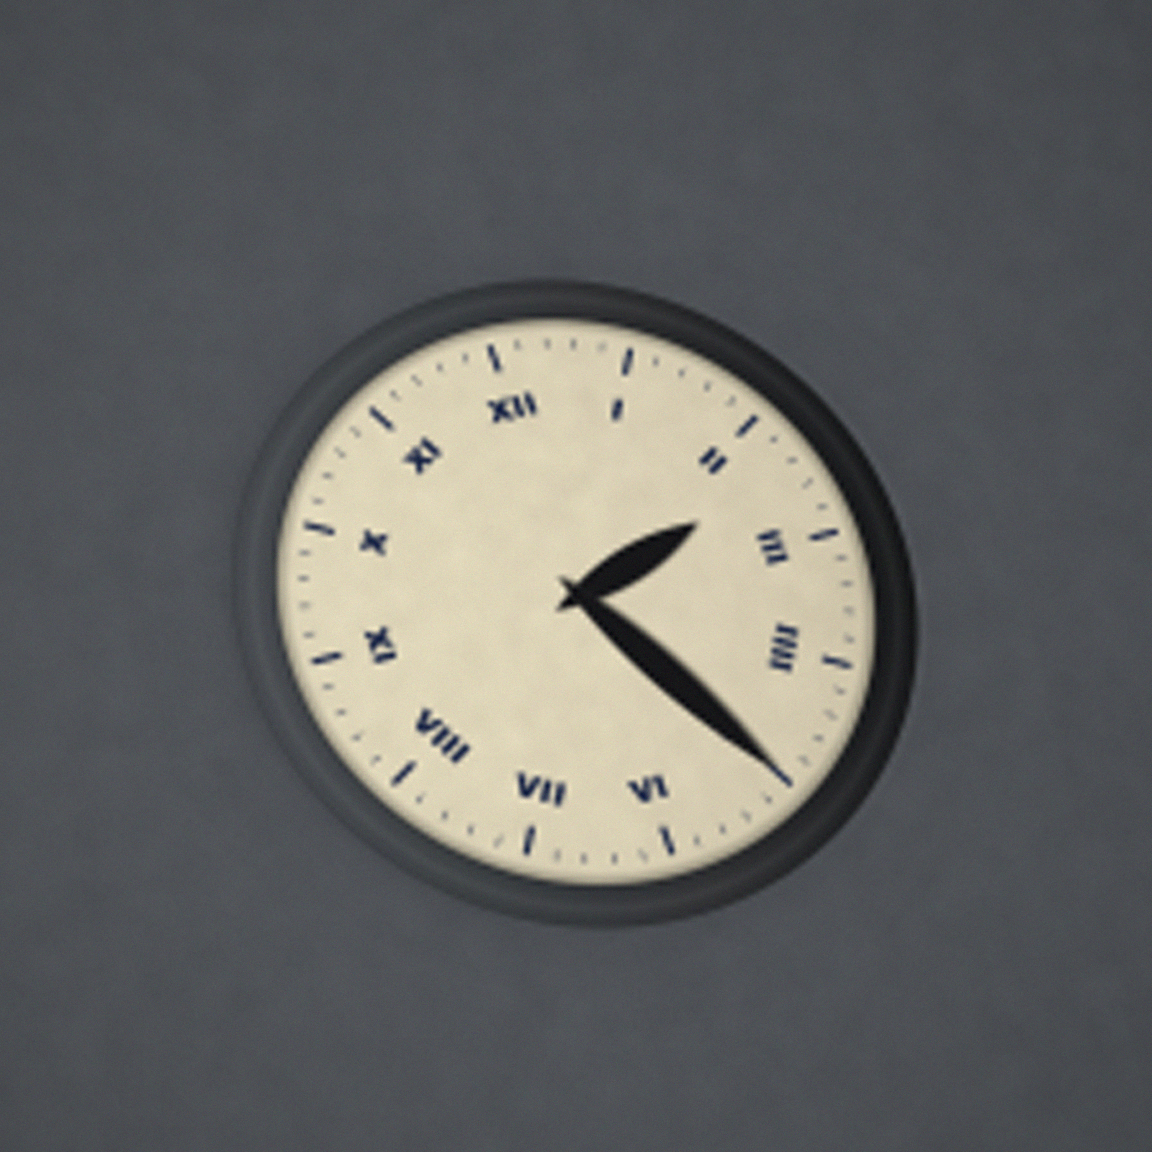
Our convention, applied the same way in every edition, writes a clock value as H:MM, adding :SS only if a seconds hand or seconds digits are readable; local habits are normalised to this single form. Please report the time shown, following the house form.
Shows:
2:25
